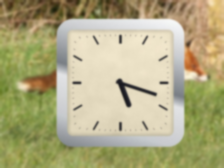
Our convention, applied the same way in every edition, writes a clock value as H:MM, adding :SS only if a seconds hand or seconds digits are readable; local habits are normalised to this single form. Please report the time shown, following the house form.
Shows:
5:18
